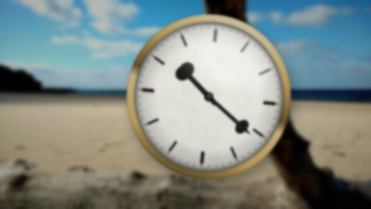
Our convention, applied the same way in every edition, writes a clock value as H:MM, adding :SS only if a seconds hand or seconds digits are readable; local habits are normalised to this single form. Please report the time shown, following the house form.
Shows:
10:21
